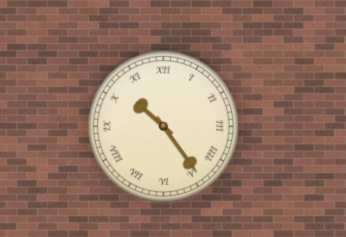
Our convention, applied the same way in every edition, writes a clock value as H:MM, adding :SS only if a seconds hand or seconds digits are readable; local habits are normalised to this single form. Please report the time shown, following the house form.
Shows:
10:24
